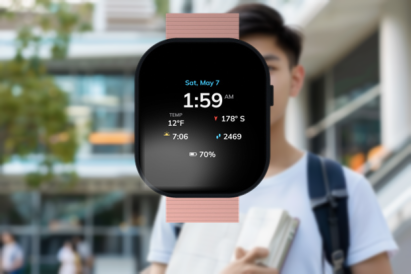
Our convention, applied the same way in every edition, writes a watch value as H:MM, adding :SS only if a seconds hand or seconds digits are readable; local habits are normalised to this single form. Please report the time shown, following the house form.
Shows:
1:59
